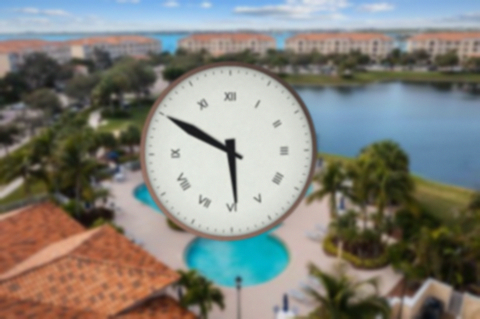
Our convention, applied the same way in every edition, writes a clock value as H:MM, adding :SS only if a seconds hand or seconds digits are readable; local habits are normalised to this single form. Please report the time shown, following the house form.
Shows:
5:50
